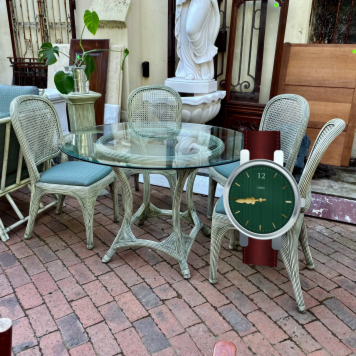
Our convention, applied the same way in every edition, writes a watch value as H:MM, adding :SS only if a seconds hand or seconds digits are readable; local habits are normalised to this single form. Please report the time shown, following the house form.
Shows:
8:44
